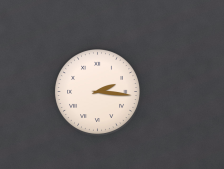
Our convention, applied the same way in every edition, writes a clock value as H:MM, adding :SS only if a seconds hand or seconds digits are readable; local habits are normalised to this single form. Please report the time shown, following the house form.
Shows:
2:16
